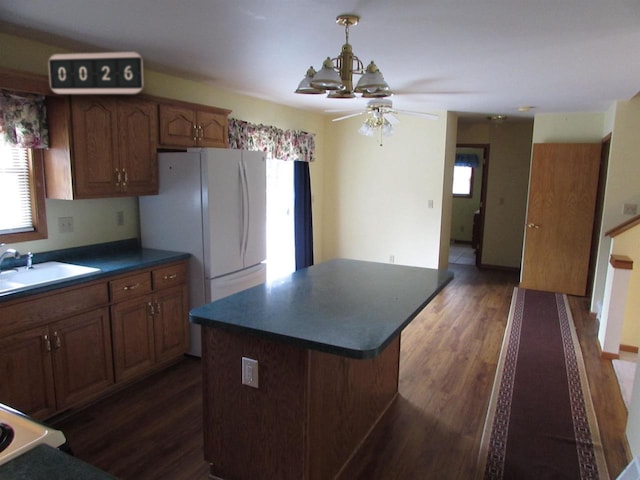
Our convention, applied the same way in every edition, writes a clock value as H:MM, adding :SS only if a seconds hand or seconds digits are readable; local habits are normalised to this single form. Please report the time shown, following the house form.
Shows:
0:26
